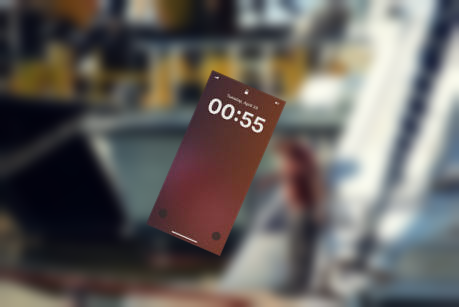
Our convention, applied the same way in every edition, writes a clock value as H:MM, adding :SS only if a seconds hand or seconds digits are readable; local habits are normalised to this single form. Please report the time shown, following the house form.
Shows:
0:55
